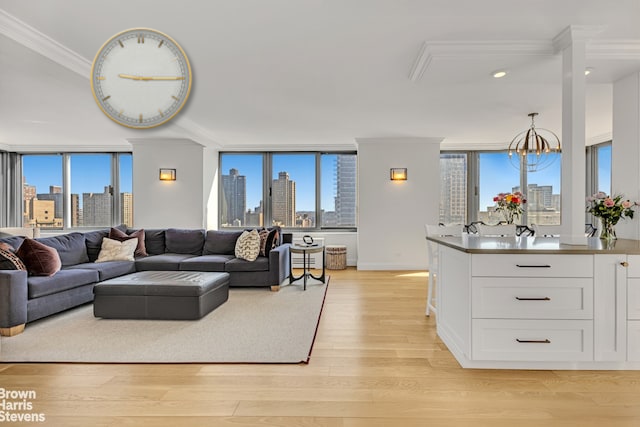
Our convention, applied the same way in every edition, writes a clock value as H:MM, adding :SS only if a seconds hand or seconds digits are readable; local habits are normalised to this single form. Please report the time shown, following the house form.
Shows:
9:15
